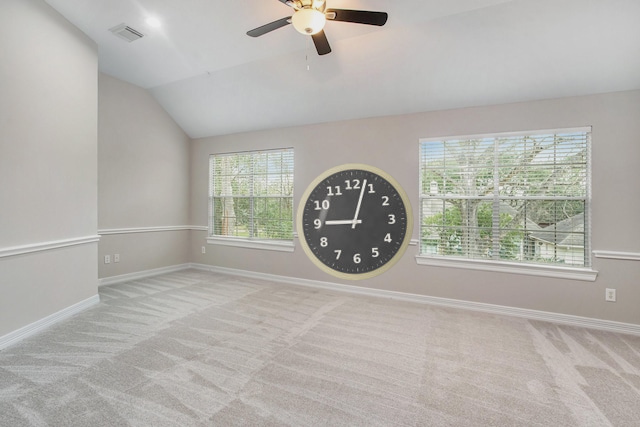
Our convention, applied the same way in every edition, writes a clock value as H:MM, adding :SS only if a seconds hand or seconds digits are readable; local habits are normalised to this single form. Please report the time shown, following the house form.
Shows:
9:03
